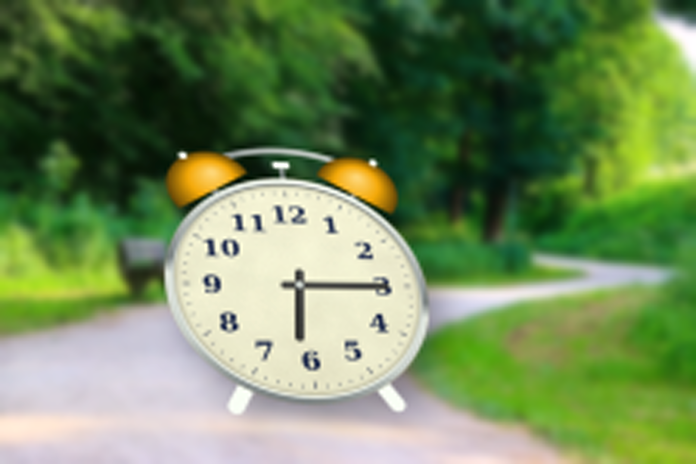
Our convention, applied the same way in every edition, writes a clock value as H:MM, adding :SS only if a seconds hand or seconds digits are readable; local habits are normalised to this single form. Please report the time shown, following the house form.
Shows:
6:15
